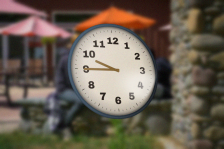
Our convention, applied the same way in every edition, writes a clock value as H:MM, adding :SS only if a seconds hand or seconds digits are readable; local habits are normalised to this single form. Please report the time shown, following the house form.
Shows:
9:45
